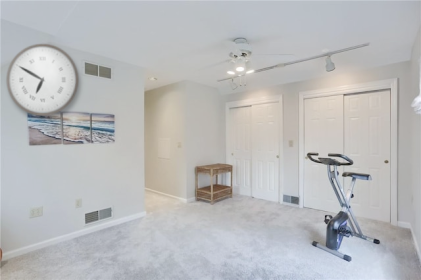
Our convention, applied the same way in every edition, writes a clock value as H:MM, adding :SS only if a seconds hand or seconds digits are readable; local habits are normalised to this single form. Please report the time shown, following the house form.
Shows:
6:50
